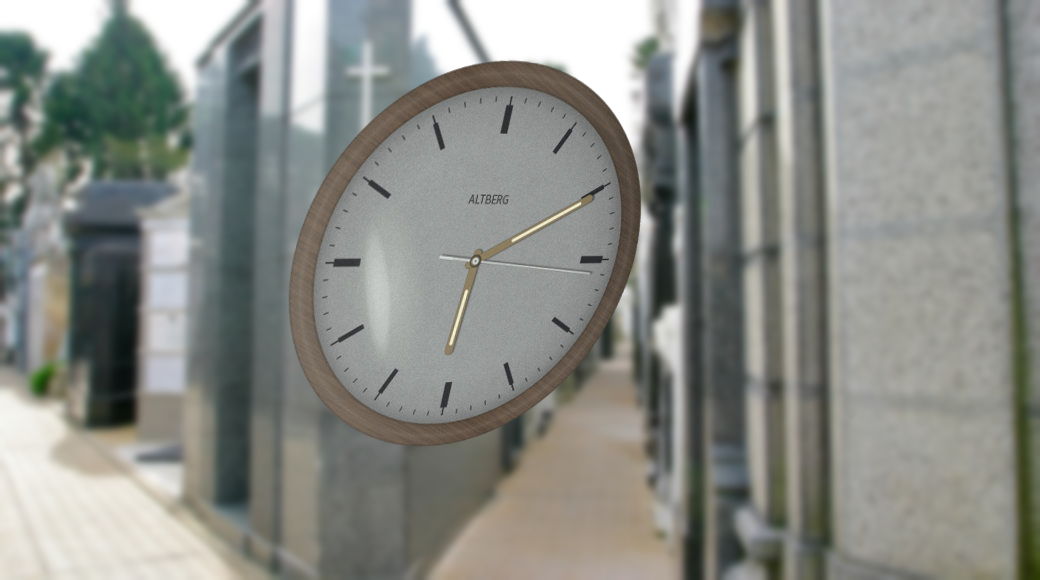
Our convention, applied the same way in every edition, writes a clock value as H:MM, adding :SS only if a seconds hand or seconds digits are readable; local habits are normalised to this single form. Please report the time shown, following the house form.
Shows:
6:10:16
